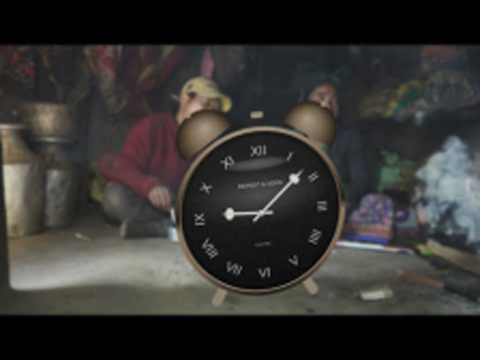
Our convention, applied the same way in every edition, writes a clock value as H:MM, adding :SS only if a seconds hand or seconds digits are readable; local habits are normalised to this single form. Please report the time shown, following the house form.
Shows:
9:08
